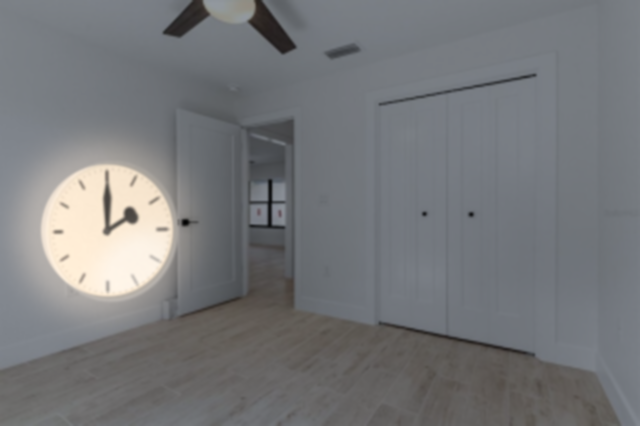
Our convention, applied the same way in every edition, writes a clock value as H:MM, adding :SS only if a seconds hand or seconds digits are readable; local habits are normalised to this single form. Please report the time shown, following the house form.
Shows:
2:00
